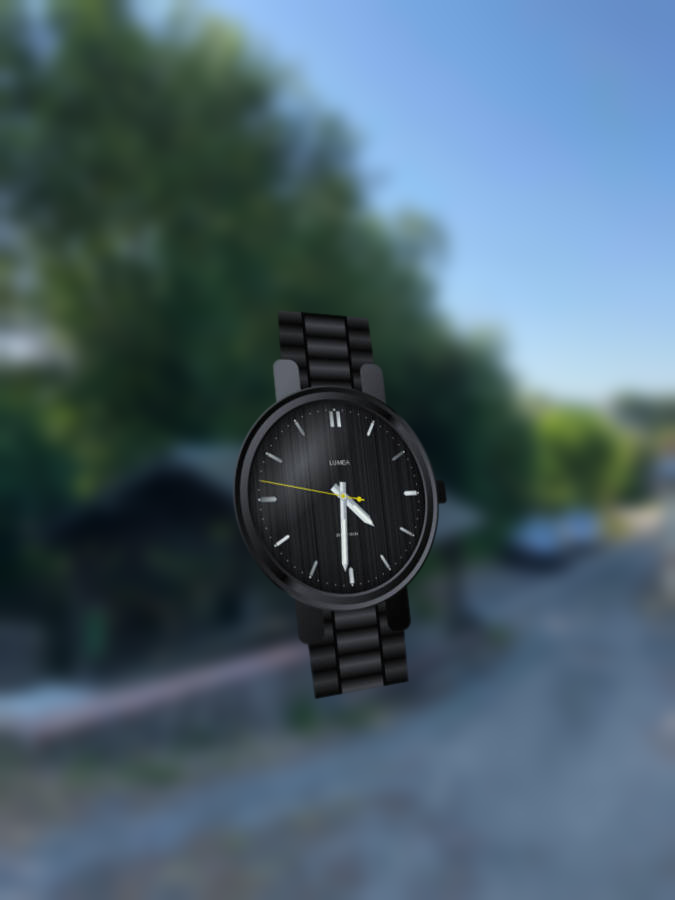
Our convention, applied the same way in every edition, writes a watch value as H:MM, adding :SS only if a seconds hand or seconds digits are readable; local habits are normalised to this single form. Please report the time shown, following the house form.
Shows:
4:30:47
